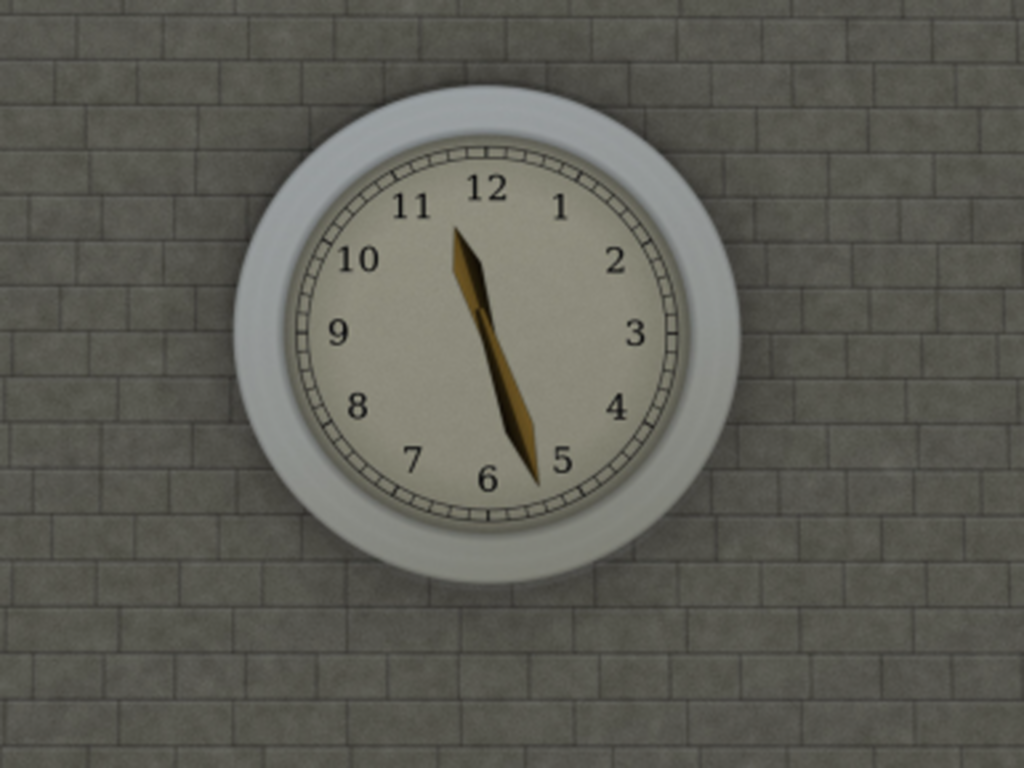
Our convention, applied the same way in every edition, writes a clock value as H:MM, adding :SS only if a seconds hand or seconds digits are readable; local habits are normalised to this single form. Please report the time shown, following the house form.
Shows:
11:27
